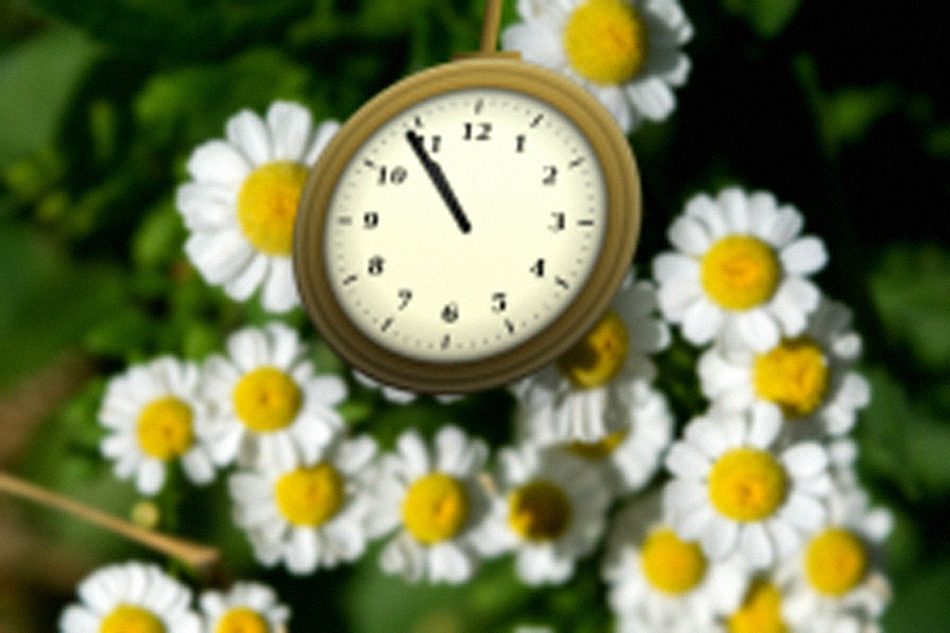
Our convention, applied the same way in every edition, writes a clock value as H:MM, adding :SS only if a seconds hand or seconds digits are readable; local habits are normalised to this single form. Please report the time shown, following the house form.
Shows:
10:54
